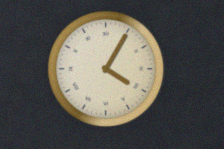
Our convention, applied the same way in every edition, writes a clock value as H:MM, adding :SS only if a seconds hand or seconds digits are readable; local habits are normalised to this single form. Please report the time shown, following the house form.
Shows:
4:05
